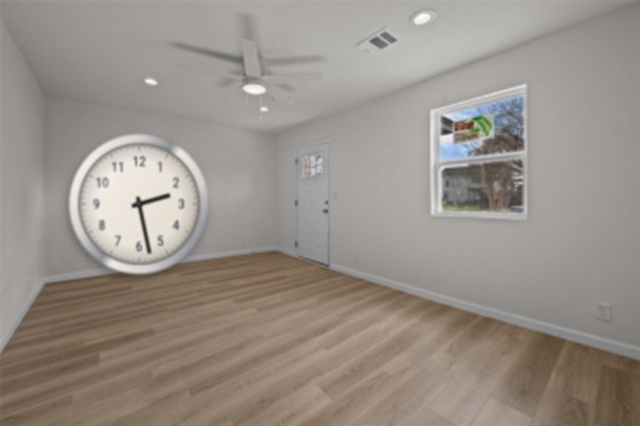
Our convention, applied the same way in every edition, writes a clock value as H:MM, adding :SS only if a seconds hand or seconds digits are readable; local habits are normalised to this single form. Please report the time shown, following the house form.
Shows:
2:28
